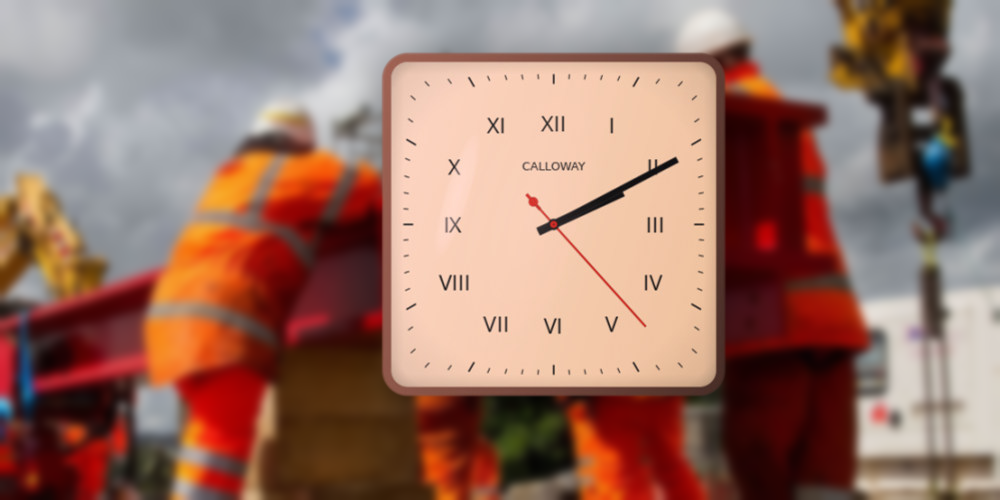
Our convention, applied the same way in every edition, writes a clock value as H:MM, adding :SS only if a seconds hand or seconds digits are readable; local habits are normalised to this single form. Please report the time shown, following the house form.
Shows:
2:10:23
